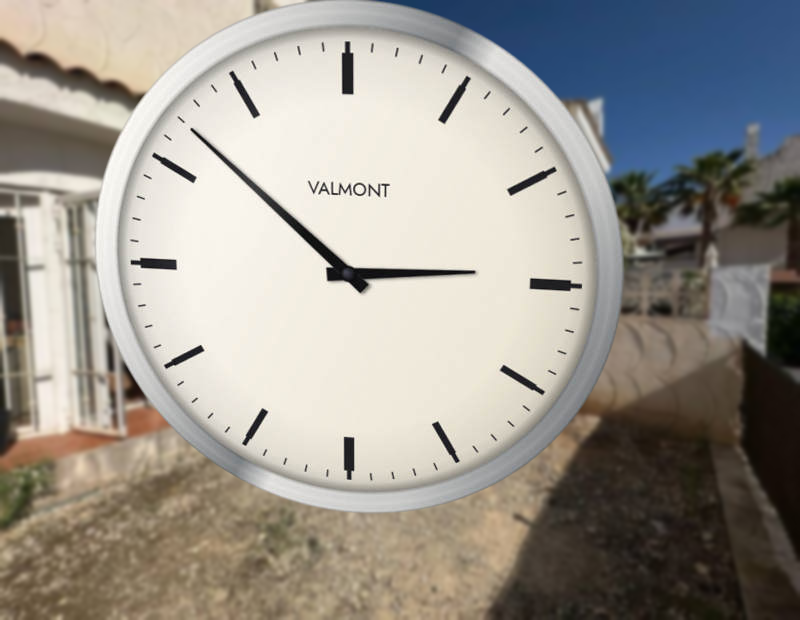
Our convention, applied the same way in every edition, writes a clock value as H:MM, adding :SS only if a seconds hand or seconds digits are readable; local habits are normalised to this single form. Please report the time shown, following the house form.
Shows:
2:52
